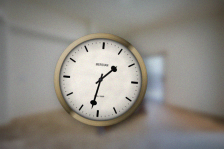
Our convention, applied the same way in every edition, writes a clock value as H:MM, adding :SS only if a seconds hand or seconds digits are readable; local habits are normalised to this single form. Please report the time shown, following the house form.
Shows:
1:32
